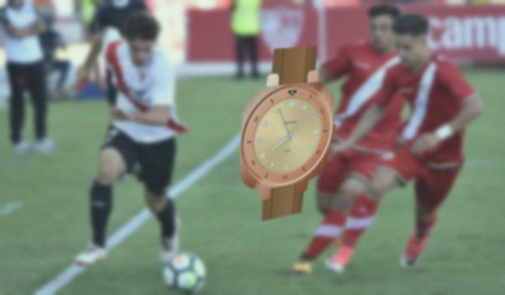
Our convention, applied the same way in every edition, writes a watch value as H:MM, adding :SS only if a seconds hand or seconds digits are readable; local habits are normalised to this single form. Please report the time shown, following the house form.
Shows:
7:56
